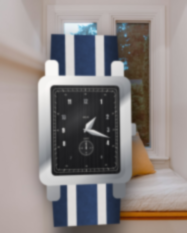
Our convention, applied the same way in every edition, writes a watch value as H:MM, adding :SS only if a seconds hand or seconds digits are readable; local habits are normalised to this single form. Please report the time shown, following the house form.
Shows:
1:18
